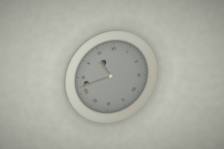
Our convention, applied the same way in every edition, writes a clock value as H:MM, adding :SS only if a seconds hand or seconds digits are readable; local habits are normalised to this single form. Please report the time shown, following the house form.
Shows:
10:42
